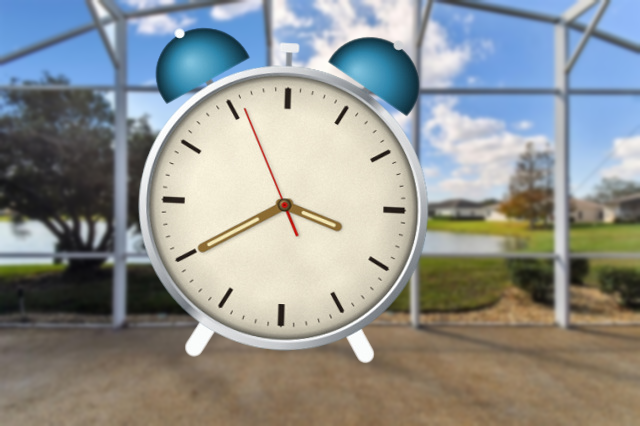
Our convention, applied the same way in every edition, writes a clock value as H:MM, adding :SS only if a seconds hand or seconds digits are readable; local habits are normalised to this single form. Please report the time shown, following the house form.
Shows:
3:39:56
